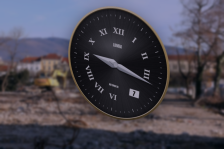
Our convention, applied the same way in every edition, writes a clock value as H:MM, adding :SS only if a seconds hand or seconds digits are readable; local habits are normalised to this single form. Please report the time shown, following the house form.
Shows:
9:17
